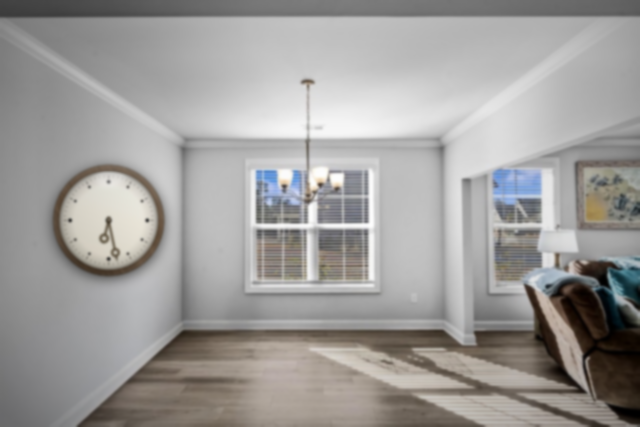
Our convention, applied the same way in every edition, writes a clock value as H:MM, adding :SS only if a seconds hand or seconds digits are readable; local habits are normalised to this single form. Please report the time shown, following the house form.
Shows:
6:28
